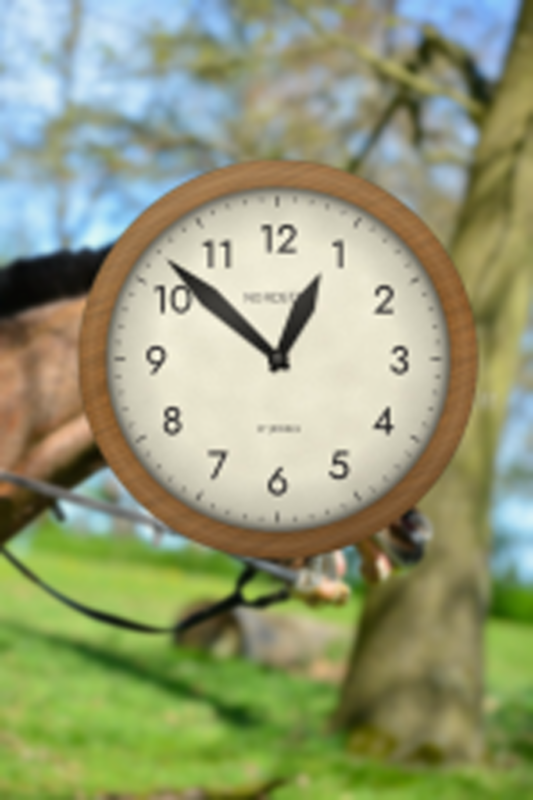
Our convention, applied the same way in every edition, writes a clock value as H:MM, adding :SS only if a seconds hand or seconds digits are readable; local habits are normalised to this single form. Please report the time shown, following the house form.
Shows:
12:52
